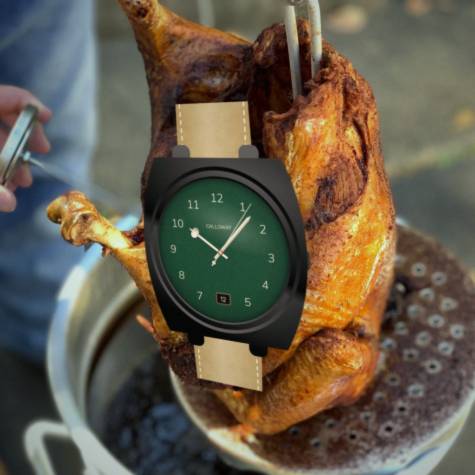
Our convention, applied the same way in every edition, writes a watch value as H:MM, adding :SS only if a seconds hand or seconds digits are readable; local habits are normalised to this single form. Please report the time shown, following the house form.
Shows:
10:07:06
